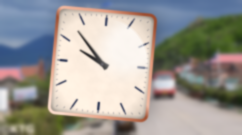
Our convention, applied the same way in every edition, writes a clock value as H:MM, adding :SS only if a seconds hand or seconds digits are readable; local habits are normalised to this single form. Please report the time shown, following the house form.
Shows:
9:53
